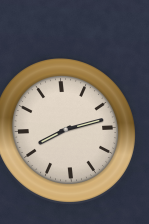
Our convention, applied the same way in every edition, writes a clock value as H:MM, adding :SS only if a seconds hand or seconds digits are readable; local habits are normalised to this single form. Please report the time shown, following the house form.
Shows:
8:13
